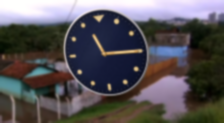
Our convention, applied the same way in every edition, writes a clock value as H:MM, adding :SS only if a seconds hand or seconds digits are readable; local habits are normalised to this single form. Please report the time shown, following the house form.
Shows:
11:15
